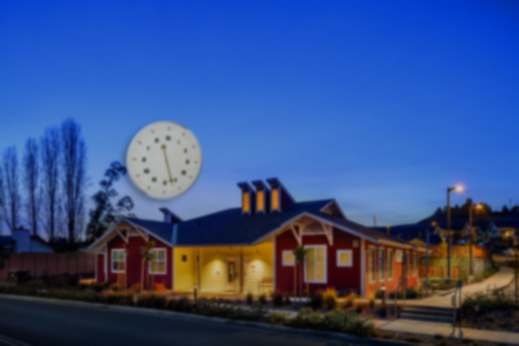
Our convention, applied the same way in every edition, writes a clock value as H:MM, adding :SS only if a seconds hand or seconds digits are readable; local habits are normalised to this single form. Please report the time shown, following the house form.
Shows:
11:27
